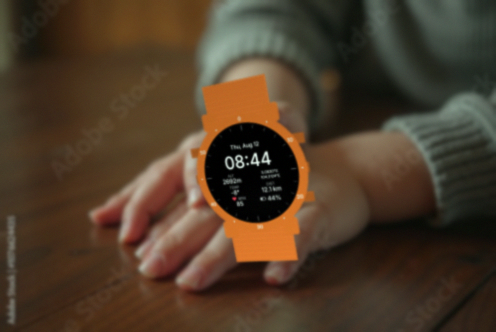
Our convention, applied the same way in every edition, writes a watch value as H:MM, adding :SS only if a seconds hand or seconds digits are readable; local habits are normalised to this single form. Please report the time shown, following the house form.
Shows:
8:44
